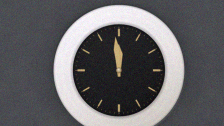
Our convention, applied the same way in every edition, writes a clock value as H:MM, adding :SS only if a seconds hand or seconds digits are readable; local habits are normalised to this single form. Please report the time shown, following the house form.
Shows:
11:59
